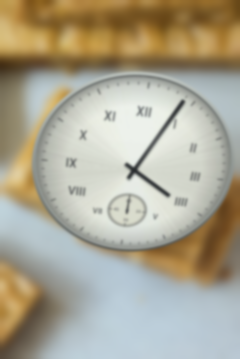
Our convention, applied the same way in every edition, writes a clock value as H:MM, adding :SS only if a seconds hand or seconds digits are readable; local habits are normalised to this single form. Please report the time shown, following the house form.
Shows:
4:04
